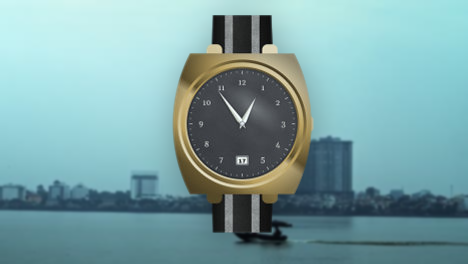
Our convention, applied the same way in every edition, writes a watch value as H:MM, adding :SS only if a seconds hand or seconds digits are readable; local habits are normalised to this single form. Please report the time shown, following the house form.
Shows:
12:54
